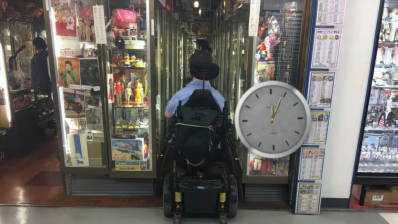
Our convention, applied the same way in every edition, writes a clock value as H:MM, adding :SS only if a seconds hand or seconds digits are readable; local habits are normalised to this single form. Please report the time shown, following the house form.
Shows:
12:04
